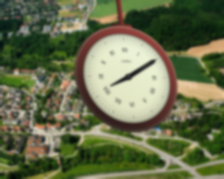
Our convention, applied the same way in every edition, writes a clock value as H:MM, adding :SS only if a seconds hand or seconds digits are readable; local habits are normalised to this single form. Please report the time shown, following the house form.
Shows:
8:10
